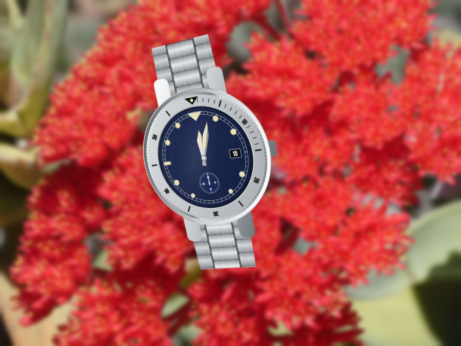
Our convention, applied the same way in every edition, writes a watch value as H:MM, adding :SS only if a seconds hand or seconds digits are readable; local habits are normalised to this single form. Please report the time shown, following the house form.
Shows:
12:03
